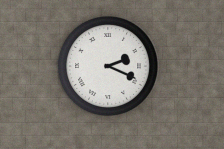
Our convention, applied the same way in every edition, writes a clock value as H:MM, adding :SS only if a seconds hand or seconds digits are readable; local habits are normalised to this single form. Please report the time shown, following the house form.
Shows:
2:19
